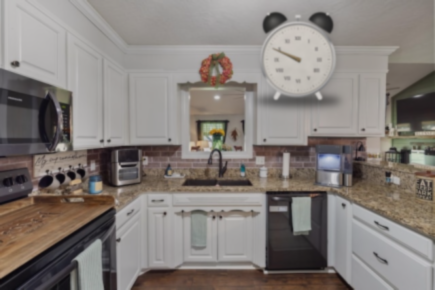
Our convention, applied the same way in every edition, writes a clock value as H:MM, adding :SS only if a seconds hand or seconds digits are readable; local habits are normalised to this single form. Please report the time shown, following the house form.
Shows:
9:49
